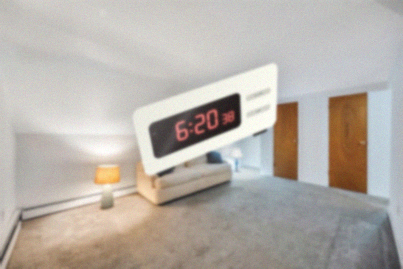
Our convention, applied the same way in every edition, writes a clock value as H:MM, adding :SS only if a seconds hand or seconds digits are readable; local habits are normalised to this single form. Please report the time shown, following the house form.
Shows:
6:20
